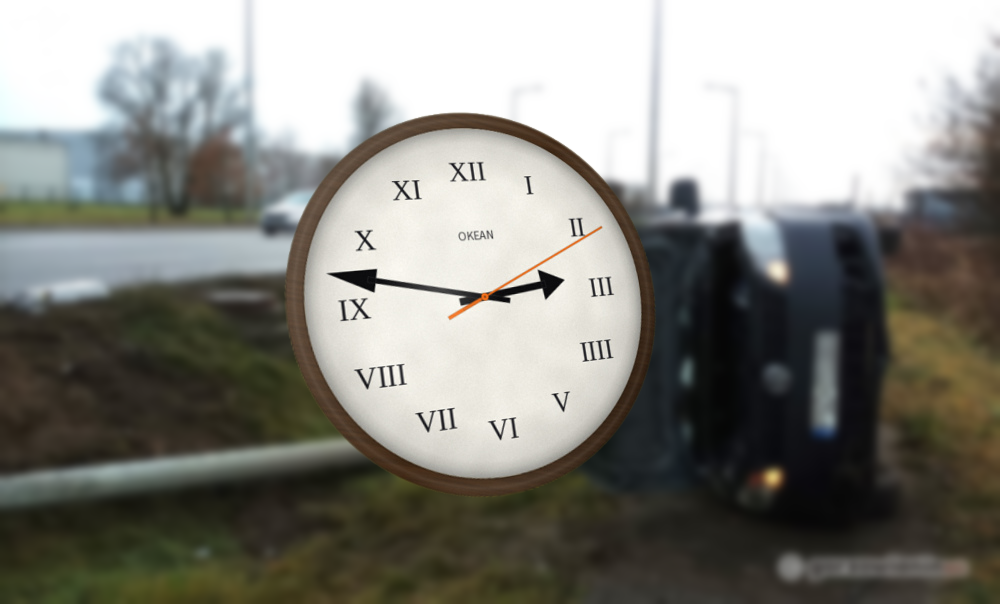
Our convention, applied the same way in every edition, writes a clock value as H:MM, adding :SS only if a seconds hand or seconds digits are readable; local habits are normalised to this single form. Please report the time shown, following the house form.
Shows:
2:47:11
